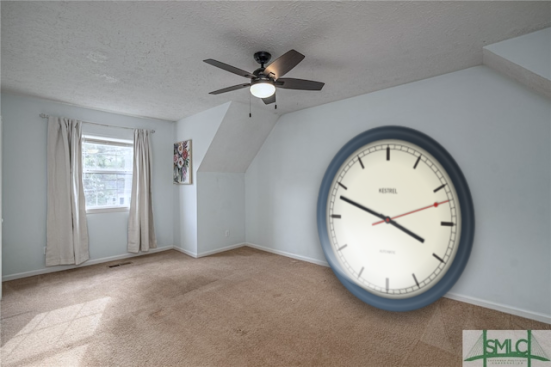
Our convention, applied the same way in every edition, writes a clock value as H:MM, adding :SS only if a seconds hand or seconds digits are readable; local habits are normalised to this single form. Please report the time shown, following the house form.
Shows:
3:48:12
